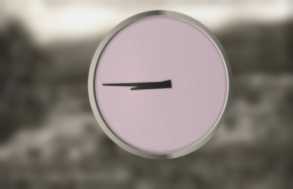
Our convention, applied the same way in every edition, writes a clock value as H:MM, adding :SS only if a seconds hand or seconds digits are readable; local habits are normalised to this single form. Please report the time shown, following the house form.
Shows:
8:45
